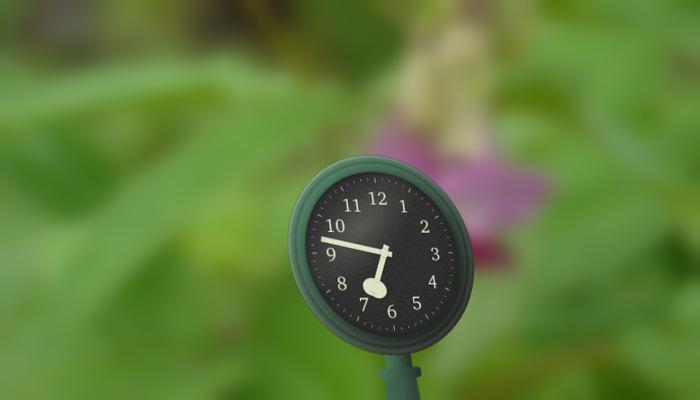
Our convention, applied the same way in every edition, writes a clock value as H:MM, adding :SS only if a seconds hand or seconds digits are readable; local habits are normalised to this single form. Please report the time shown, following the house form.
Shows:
6:47
